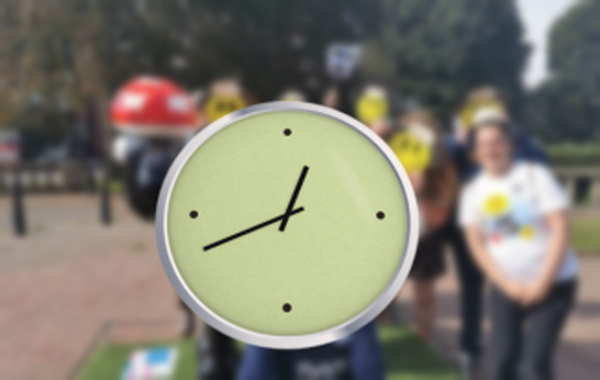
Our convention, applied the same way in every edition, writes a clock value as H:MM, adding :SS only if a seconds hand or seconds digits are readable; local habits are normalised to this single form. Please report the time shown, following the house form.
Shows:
12:41
